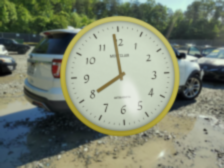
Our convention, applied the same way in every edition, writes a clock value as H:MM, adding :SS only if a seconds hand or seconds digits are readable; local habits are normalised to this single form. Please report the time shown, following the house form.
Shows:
7:59
